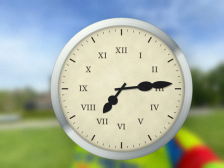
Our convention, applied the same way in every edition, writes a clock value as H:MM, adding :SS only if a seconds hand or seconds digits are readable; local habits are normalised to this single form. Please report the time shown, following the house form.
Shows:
7:14
